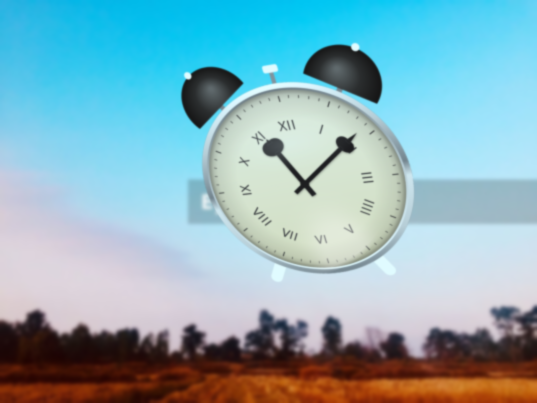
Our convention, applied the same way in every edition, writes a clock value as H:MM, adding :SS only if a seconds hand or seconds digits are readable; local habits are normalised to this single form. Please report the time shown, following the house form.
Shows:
11:09
